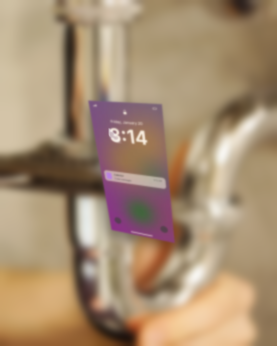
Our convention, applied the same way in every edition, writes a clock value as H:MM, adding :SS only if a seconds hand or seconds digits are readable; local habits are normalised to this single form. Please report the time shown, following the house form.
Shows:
3:14
